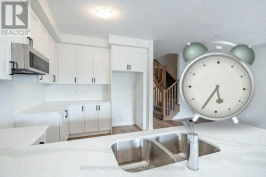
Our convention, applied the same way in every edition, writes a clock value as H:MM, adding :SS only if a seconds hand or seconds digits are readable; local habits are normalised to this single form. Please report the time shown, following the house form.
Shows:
5:35
